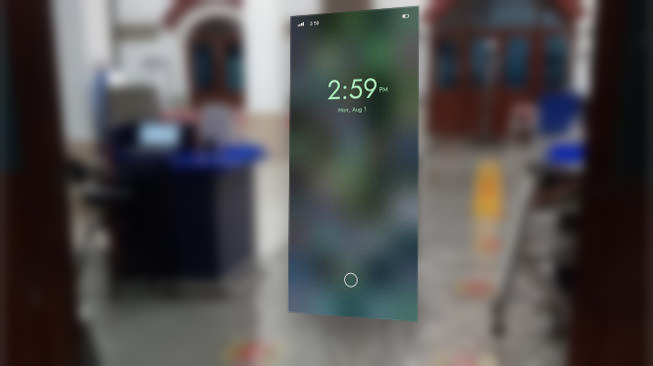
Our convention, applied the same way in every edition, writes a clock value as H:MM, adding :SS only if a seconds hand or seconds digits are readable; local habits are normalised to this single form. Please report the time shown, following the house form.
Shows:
2:59
